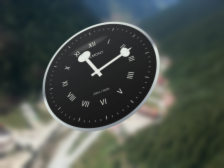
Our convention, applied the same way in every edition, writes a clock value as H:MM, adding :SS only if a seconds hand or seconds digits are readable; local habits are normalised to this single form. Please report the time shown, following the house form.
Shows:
11:12
